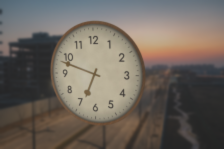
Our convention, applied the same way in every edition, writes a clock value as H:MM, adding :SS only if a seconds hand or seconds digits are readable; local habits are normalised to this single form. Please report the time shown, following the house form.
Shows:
6:48
